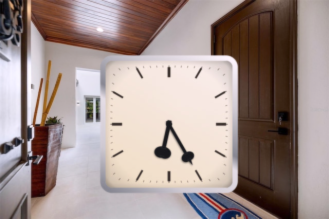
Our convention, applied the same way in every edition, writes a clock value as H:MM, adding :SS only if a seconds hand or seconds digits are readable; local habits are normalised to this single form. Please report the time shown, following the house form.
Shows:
6:25
